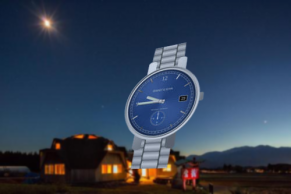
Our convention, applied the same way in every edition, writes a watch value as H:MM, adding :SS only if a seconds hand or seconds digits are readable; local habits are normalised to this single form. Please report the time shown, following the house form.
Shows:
9:45
